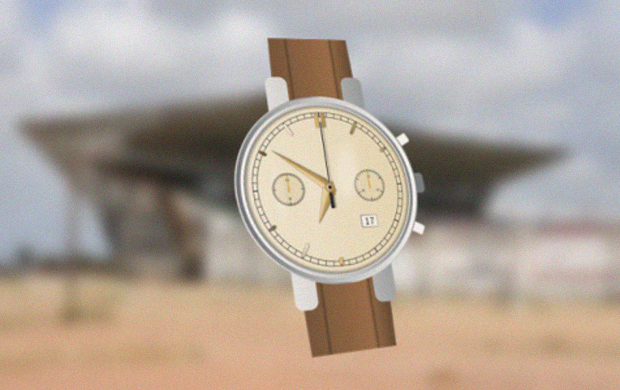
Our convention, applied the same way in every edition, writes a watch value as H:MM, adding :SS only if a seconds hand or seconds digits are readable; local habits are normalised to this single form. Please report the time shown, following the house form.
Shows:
6:51
